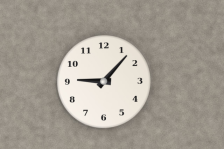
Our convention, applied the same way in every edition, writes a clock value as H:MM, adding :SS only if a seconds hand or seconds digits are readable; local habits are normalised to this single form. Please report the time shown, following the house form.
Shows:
9:07
